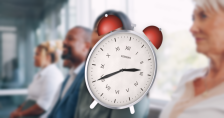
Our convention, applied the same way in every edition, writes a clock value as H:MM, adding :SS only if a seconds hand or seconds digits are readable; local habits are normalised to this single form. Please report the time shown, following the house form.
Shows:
2:40
